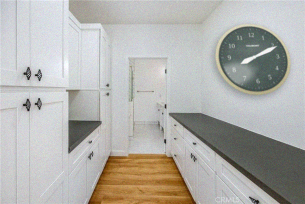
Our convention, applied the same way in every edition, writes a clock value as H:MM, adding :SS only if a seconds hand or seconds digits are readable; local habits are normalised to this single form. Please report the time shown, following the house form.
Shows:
8:11
